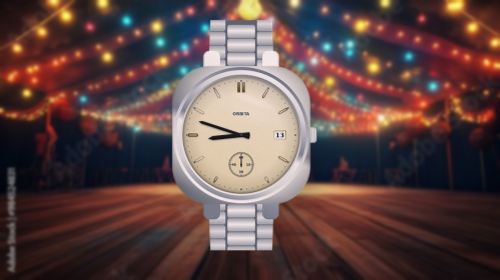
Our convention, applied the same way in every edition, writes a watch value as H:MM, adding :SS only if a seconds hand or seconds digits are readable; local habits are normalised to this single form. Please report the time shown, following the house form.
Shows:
8:48
